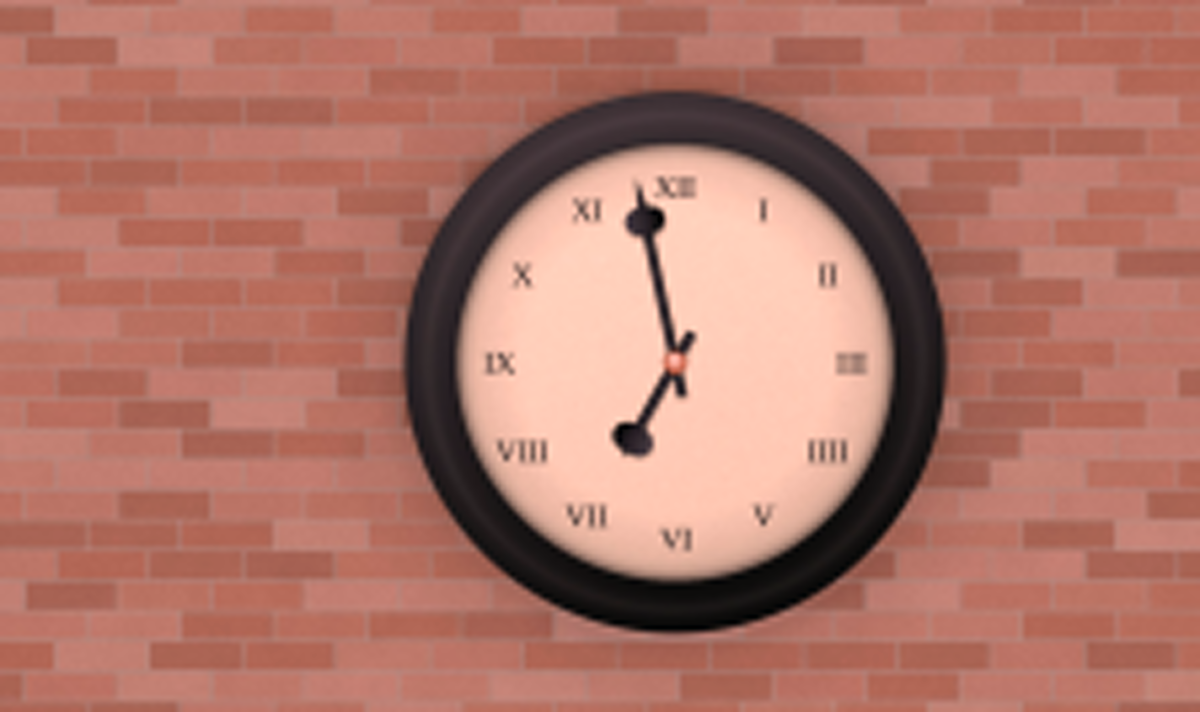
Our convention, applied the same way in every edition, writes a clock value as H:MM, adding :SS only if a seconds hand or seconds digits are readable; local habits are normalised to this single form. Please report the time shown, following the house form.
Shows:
6:58
